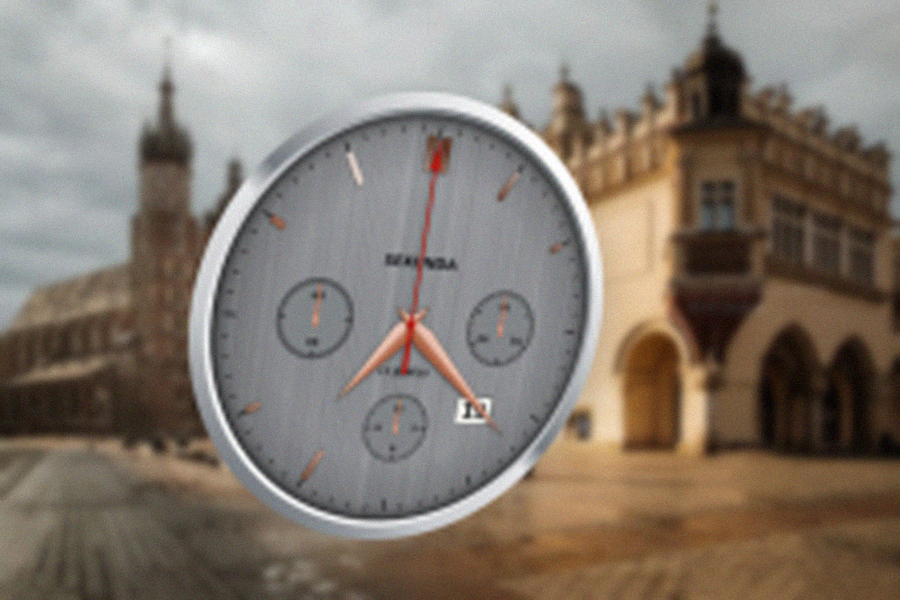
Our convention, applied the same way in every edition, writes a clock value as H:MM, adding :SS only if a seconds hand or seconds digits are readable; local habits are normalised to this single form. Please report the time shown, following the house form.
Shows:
7:22
